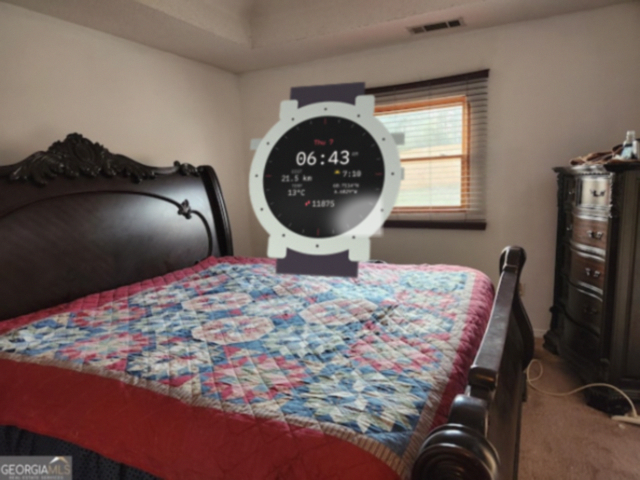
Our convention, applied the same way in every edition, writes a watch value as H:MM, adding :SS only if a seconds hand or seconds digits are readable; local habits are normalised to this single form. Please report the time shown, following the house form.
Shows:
6:43
